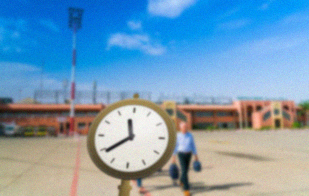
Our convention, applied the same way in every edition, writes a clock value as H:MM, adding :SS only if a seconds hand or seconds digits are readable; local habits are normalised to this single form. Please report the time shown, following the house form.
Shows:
11:39
